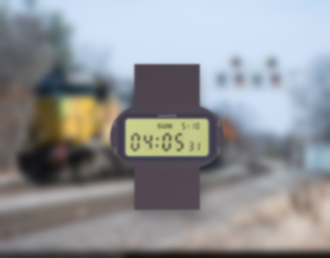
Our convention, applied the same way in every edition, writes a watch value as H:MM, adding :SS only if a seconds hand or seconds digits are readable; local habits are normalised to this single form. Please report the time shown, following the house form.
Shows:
4:05
